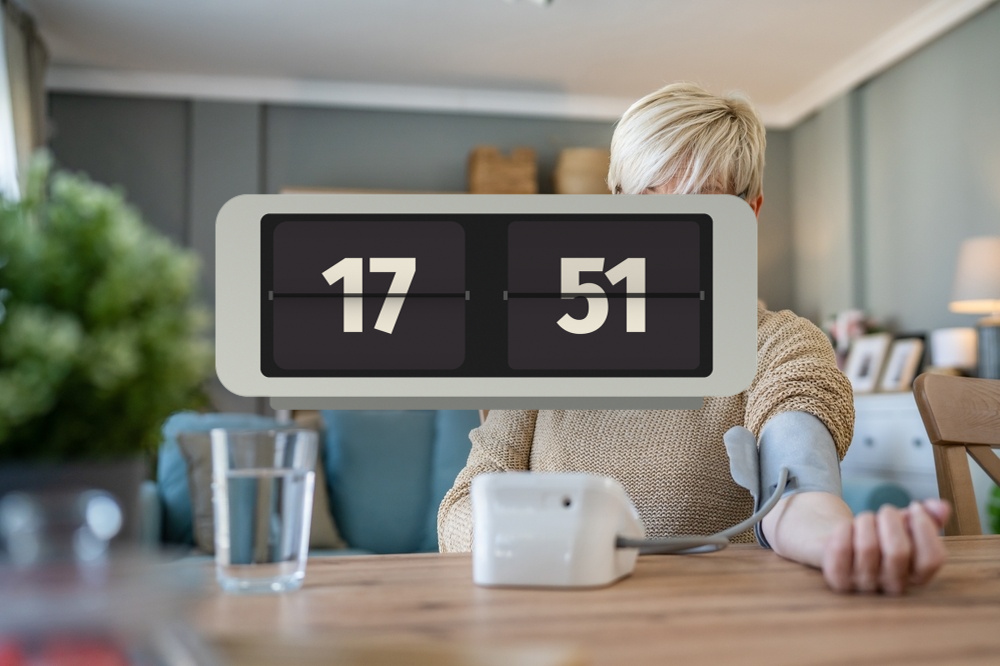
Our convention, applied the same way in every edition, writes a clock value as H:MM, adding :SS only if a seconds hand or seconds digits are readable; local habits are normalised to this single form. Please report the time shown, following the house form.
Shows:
17:51
